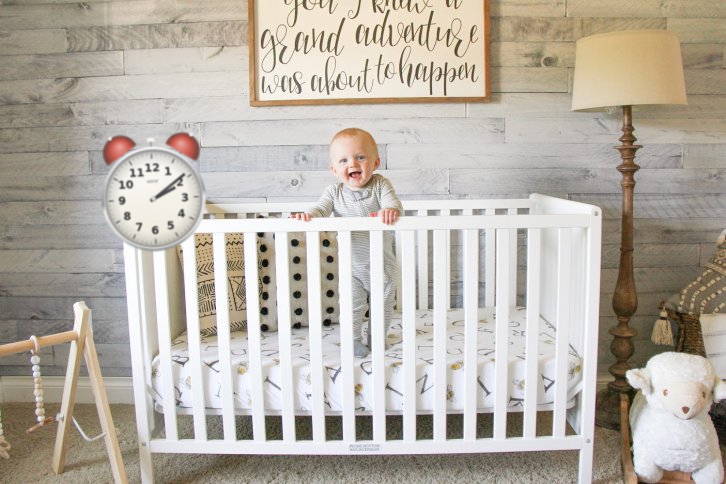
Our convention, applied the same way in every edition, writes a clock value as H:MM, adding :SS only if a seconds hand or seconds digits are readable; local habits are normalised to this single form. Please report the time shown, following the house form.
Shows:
2:09
